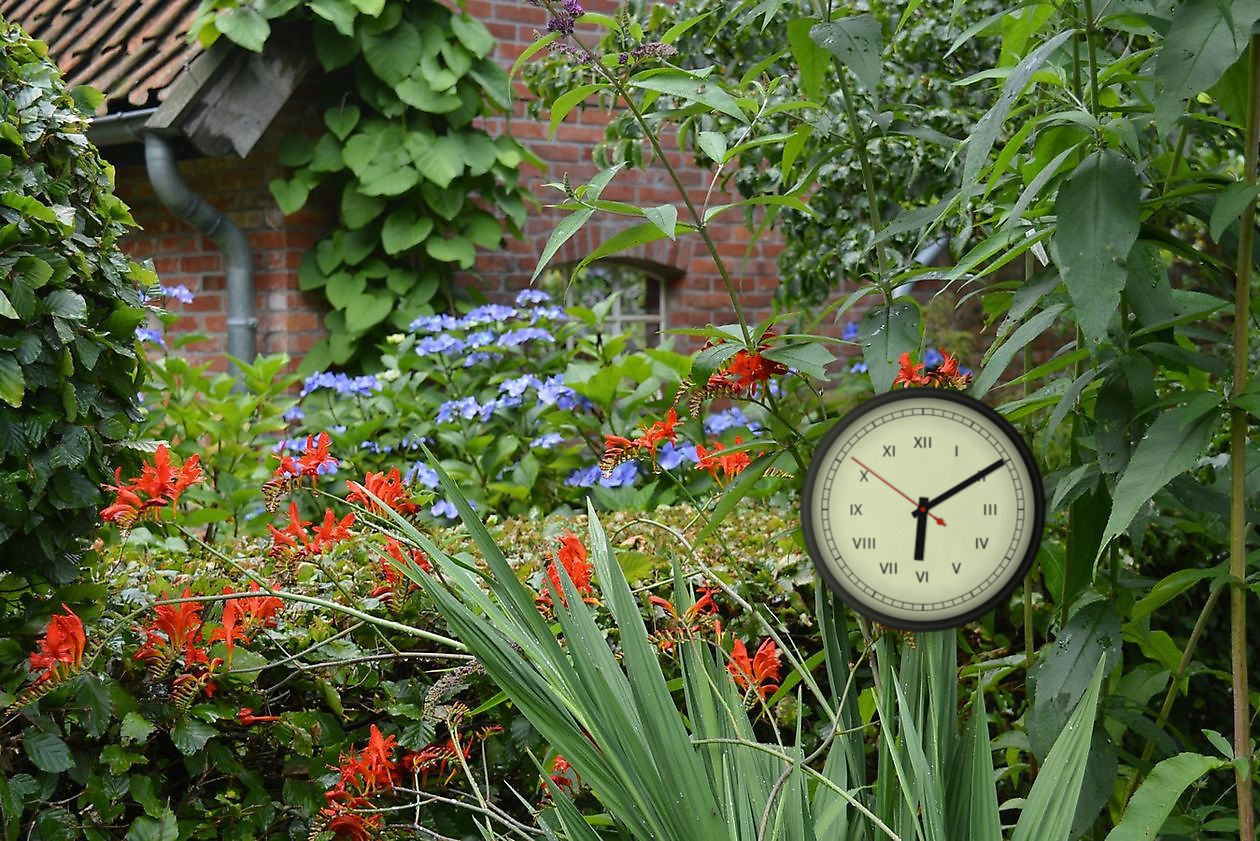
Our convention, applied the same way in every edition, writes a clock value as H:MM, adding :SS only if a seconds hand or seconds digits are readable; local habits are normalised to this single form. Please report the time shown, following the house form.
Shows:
6:09:51
